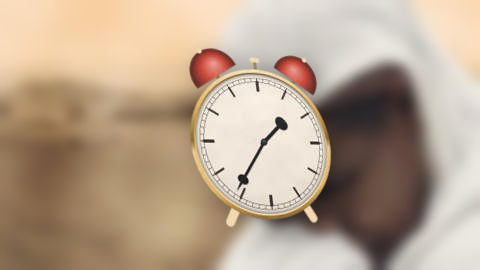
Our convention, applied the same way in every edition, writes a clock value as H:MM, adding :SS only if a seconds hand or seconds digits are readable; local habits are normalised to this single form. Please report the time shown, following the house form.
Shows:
1:36
